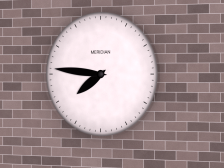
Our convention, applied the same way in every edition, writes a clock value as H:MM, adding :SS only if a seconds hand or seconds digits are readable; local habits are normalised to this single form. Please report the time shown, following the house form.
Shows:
7:46
